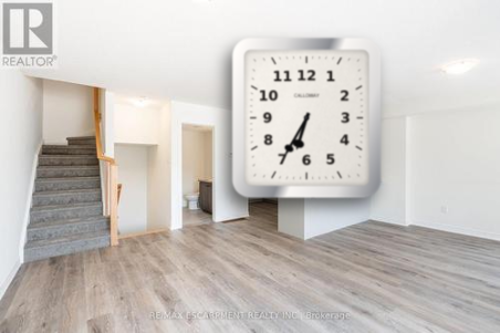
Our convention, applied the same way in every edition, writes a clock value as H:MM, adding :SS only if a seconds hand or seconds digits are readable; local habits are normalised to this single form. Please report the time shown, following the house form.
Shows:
6:35
